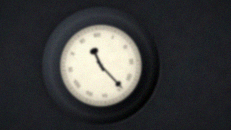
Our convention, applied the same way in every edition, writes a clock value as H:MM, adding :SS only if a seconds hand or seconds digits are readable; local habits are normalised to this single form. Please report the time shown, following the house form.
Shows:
11:24
